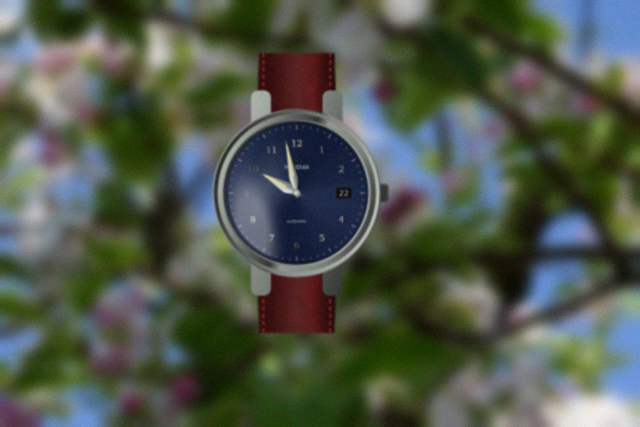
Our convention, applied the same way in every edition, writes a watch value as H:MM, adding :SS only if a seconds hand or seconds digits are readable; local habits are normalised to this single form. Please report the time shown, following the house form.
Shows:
9:58
